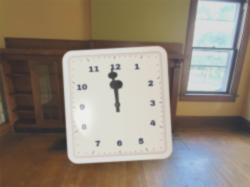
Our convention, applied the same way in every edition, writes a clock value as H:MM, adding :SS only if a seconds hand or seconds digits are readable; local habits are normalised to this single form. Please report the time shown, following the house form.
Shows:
11:59
